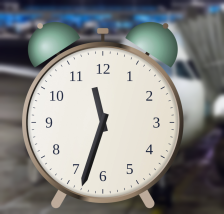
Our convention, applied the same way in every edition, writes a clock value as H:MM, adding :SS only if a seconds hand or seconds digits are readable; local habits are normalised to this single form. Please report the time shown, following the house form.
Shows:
11:33
